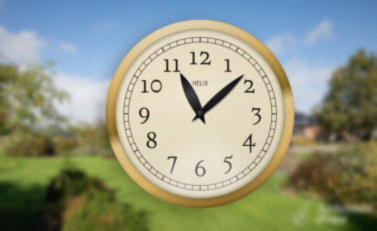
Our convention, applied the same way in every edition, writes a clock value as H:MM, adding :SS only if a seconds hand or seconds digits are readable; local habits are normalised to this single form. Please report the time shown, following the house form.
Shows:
11:08
